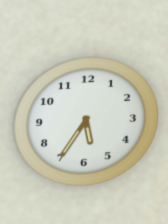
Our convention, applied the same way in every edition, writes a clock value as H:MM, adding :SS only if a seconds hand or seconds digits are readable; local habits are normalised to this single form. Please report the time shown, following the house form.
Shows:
5:35
